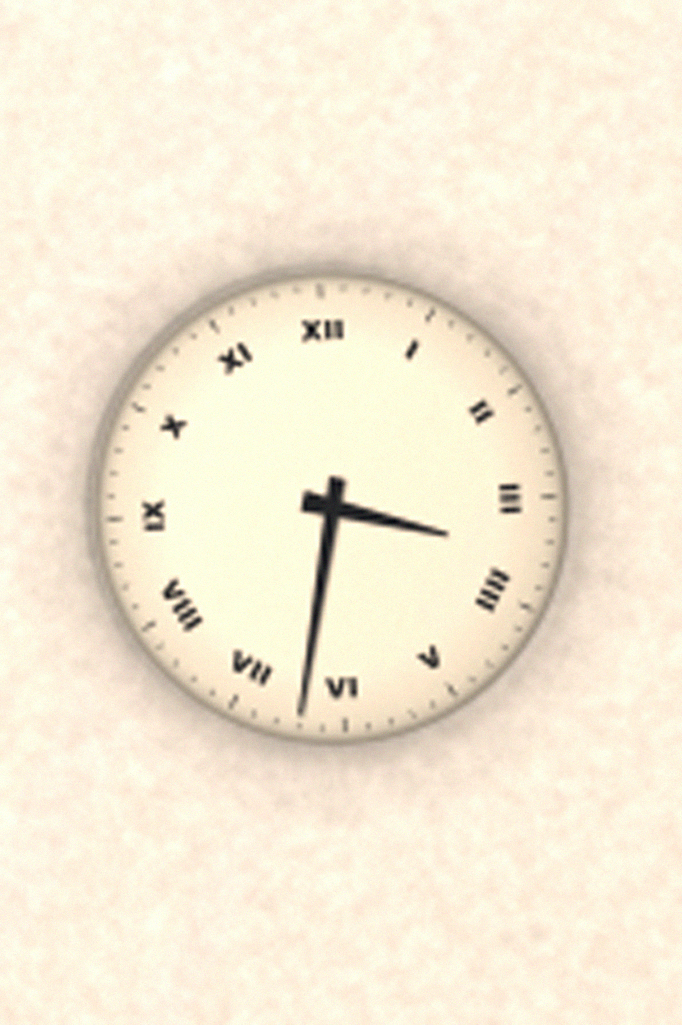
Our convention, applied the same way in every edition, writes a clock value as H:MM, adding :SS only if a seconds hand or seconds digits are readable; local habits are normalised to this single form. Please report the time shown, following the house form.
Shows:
3:32
